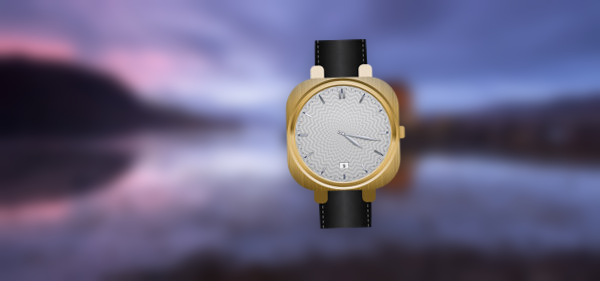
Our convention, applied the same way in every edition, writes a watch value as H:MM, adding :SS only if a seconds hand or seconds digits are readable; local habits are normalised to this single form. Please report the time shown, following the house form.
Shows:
4:17
